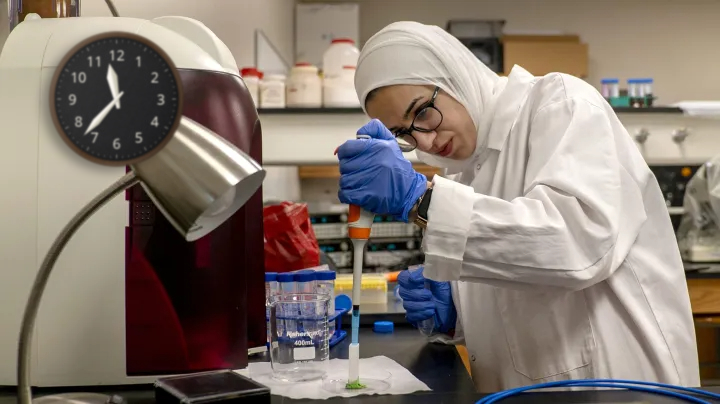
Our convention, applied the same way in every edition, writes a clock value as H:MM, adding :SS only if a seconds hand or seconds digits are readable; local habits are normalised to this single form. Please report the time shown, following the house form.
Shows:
11:37
